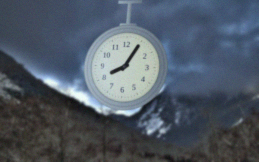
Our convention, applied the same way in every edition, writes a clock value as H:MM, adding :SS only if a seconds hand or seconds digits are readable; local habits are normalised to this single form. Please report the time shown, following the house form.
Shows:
8:05
